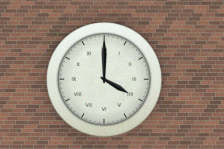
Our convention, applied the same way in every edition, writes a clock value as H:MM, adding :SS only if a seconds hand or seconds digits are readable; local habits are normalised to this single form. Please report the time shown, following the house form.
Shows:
4:00
